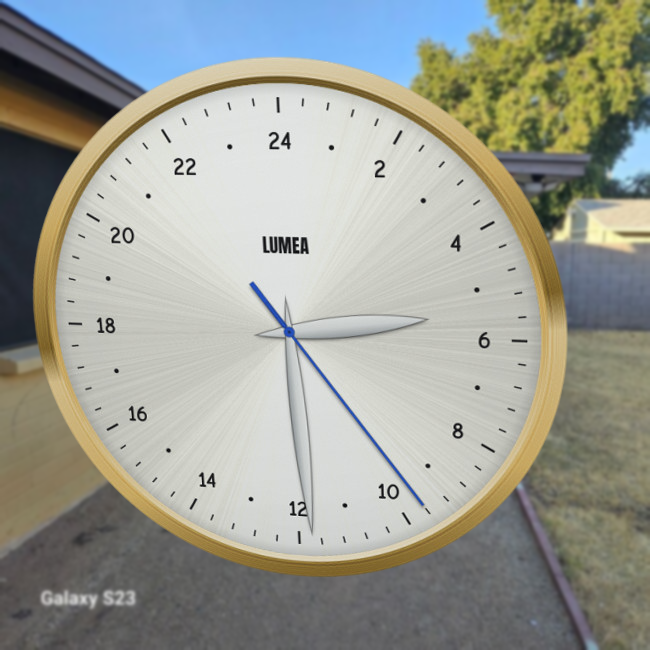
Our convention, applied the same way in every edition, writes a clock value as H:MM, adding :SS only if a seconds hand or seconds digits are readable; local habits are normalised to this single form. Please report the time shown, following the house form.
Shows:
5:29:24
